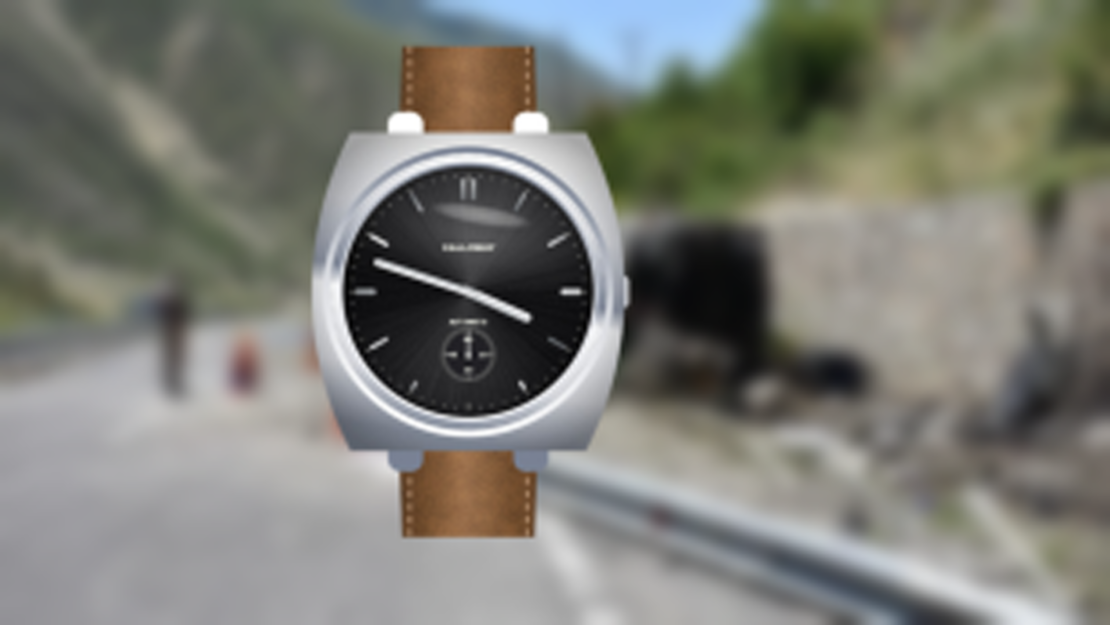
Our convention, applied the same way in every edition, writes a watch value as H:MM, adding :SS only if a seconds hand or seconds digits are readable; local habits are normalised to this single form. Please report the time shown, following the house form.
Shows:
3:48
